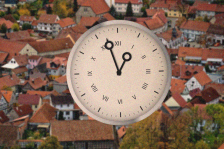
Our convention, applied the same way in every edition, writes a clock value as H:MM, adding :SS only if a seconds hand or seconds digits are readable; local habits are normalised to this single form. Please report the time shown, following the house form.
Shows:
12:57
